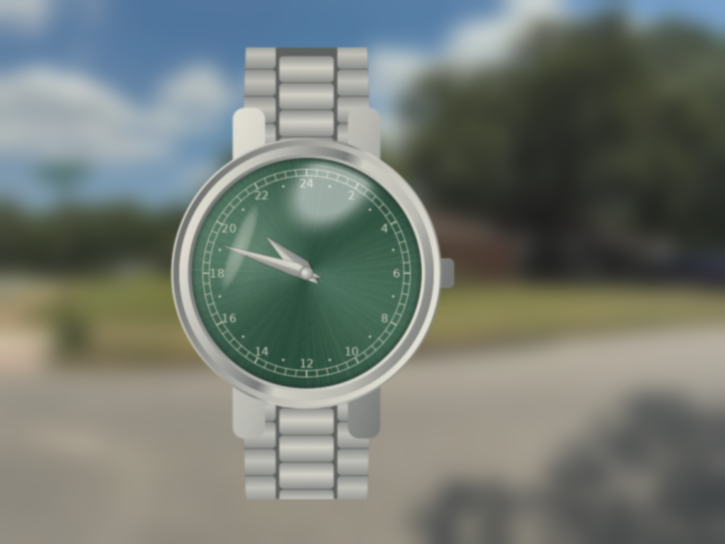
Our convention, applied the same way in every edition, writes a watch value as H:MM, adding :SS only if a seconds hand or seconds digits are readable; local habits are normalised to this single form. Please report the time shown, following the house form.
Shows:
20:48
